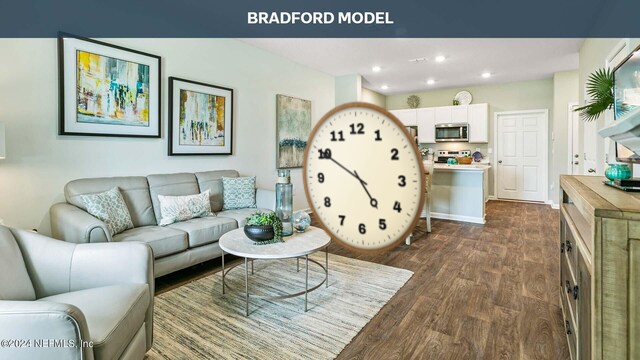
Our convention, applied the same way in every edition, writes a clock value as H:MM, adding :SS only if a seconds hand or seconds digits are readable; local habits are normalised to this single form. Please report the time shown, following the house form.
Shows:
4:50
